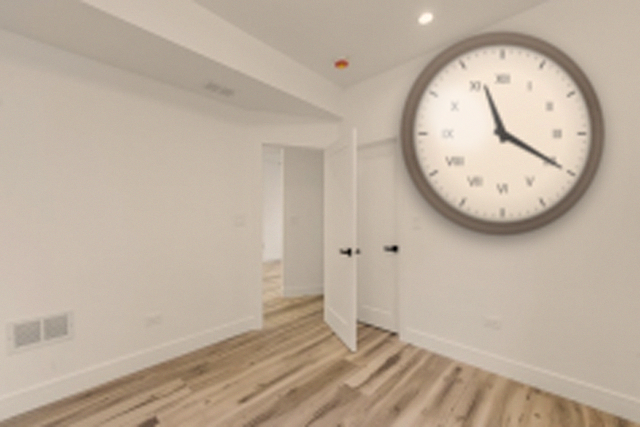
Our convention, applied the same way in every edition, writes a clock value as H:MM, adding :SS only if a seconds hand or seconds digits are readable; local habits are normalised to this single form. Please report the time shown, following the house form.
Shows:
11:20
